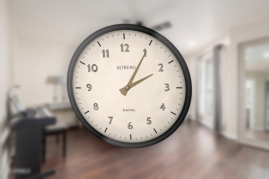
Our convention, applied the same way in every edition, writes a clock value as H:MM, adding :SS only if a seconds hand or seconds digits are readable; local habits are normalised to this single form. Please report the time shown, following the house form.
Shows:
2:05
